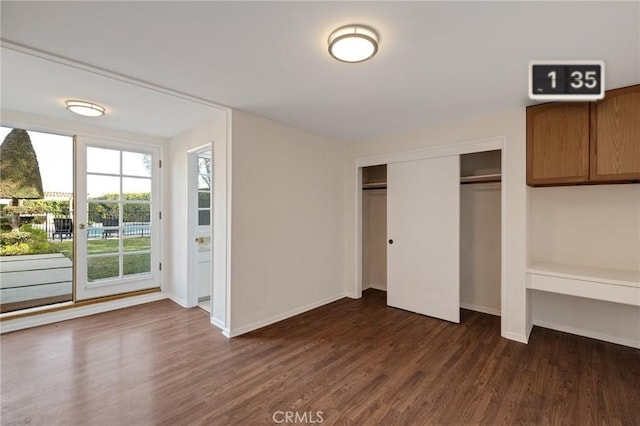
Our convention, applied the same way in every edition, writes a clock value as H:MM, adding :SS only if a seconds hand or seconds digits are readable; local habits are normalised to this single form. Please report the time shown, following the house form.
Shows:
1:35
